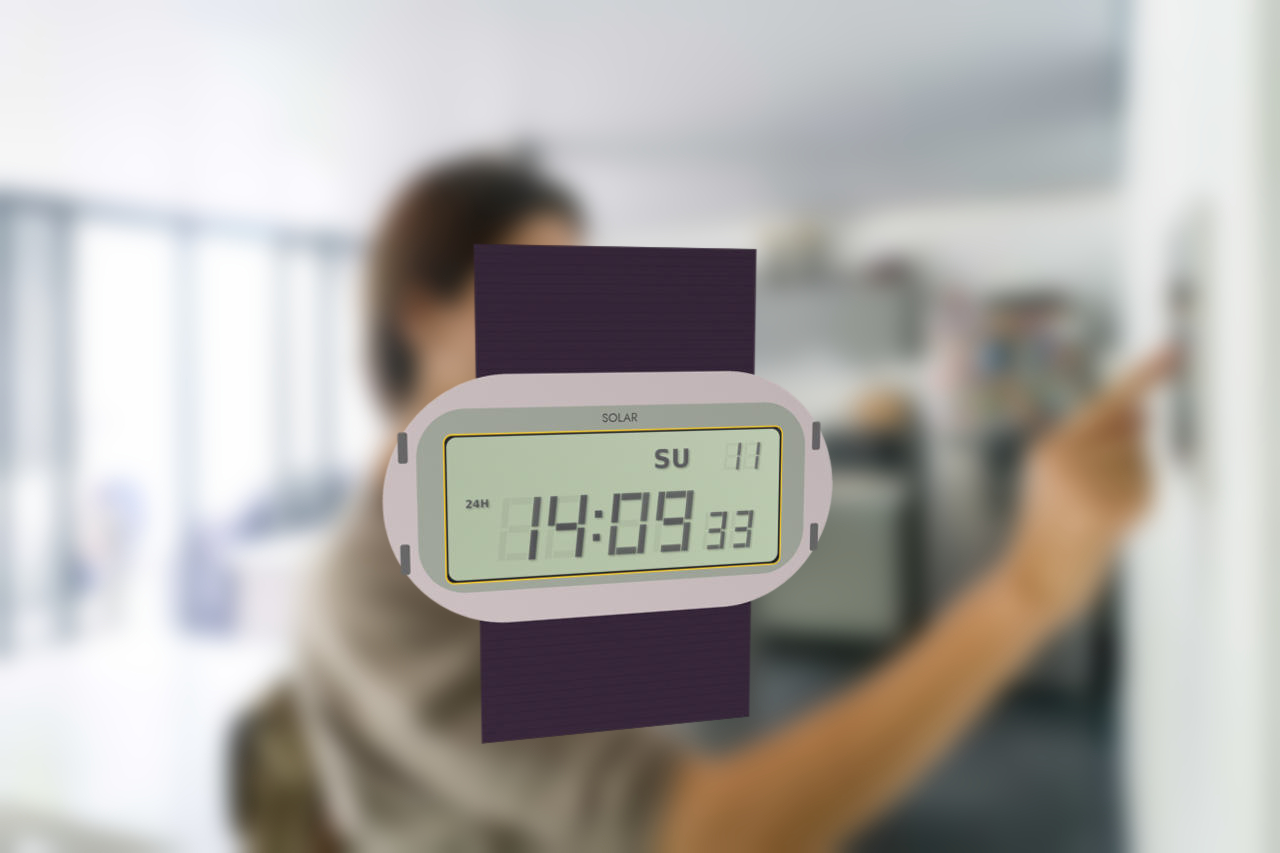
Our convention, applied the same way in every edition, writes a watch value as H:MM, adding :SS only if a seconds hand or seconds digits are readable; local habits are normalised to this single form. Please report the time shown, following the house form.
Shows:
14:09:33
